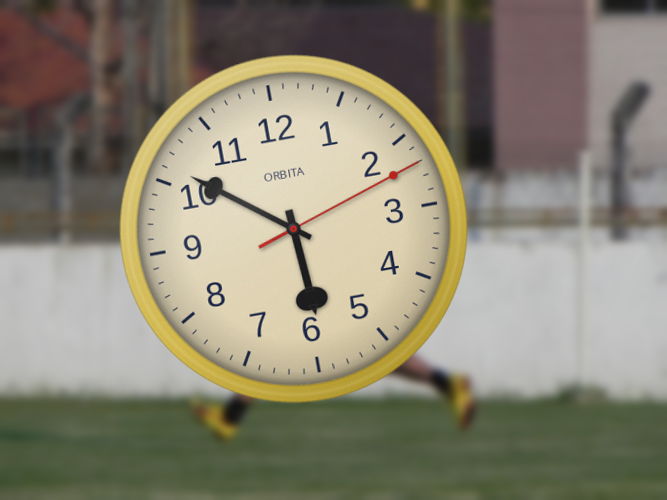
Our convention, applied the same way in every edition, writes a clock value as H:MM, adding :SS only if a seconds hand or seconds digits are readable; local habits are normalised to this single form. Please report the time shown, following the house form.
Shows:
5:51:12
